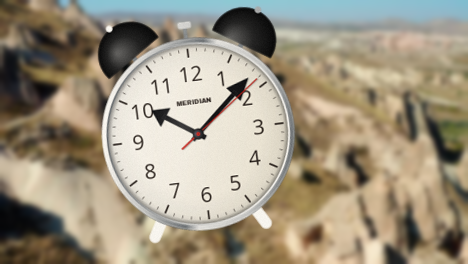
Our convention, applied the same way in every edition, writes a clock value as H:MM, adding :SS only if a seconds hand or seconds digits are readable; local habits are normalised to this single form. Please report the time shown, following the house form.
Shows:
10:08:09
